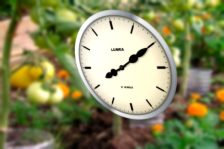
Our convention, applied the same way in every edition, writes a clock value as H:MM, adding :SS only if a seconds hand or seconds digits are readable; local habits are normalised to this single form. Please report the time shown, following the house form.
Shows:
8:10
